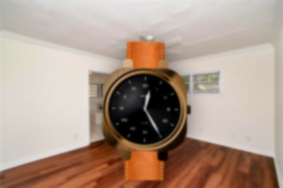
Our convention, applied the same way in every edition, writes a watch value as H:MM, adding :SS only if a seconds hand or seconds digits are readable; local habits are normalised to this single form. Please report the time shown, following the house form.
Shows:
12:25
